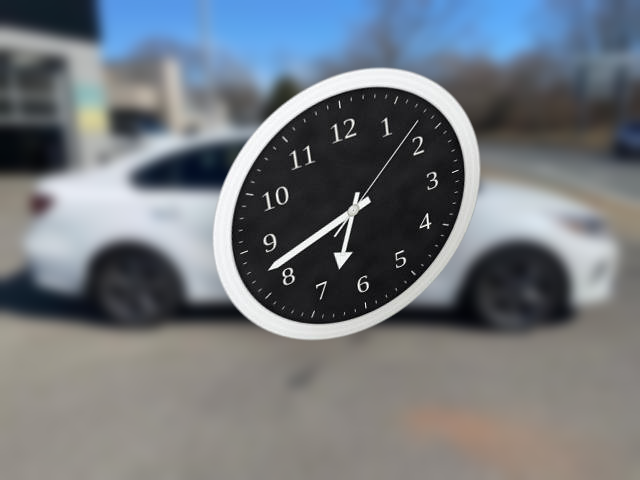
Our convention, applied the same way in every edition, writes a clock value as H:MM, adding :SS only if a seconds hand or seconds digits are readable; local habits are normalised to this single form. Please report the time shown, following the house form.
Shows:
6:42:08
